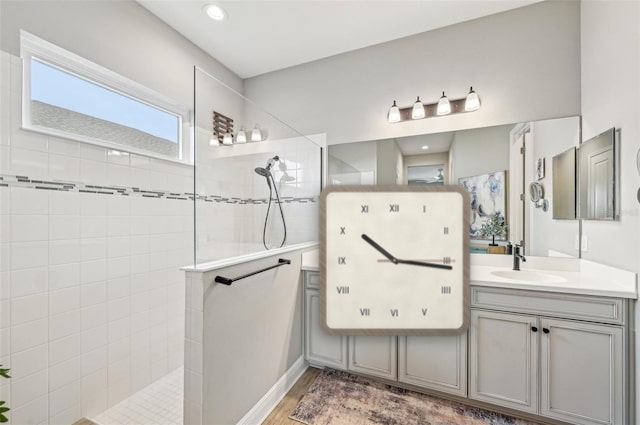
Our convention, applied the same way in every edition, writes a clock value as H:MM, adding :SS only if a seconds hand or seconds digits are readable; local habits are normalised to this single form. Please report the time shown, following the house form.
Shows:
10:16:15
